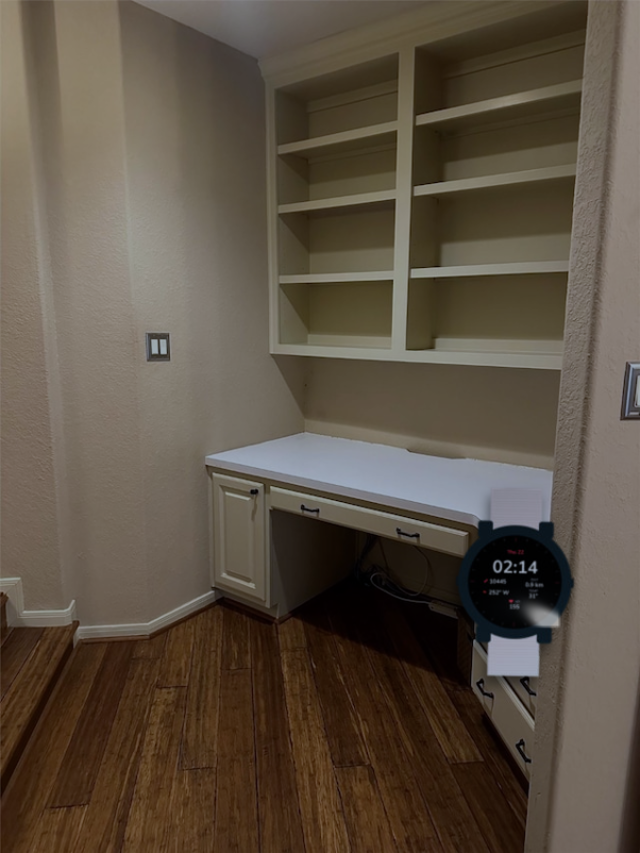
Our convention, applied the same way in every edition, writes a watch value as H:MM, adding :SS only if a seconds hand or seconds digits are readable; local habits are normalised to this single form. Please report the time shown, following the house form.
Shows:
2:14
